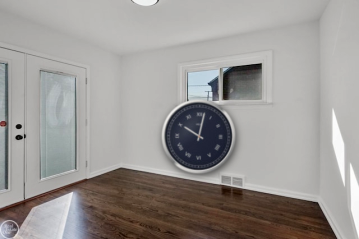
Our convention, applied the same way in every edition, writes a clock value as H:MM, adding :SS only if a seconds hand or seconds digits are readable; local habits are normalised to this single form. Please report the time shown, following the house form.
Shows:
10:02
